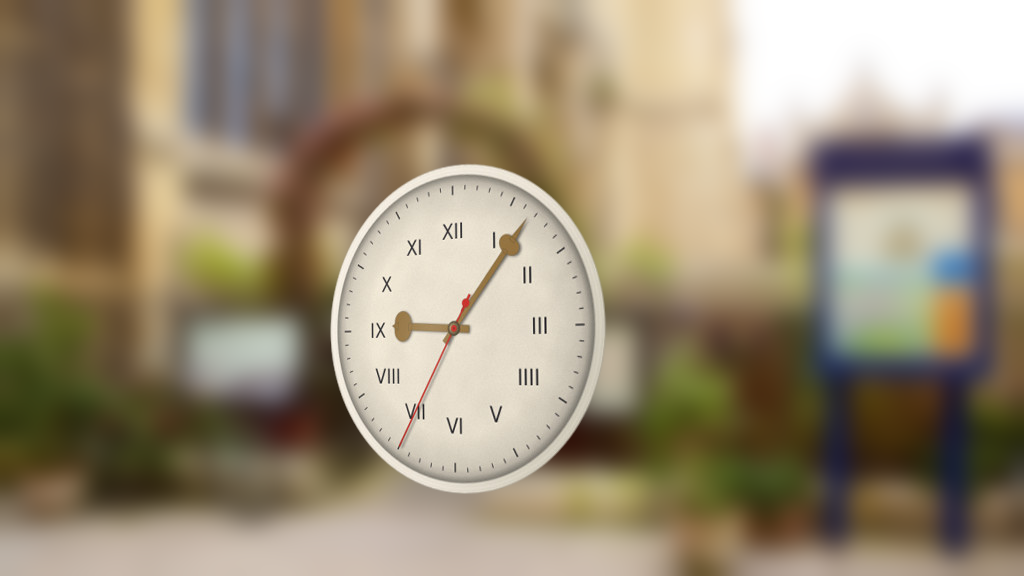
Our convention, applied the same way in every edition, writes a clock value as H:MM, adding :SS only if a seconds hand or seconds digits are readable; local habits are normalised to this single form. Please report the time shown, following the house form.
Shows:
9:06:35
